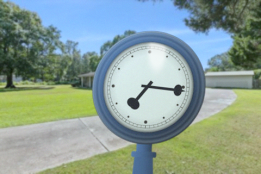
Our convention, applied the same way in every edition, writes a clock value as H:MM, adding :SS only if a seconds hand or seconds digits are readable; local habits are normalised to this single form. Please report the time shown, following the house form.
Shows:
7:16
